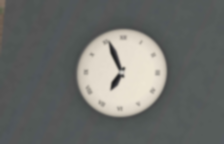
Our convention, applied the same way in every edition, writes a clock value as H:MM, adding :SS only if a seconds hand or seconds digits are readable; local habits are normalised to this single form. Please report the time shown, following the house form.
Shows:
6:56
